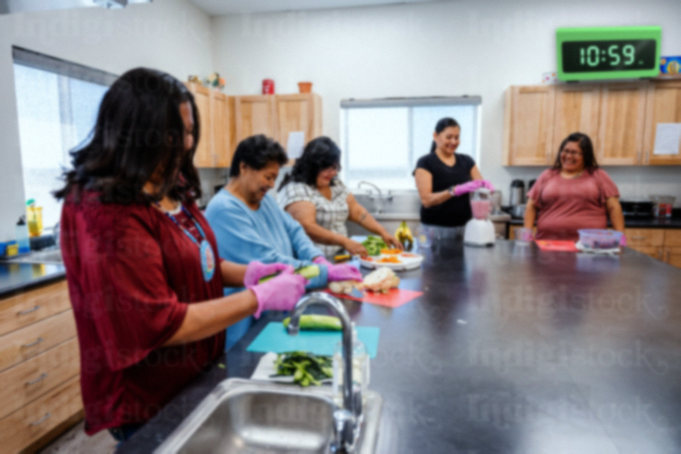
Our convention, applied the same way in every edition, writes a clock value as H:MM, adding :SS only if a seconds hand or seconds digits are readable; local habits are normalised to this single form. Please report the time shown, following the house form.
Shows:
10:59
